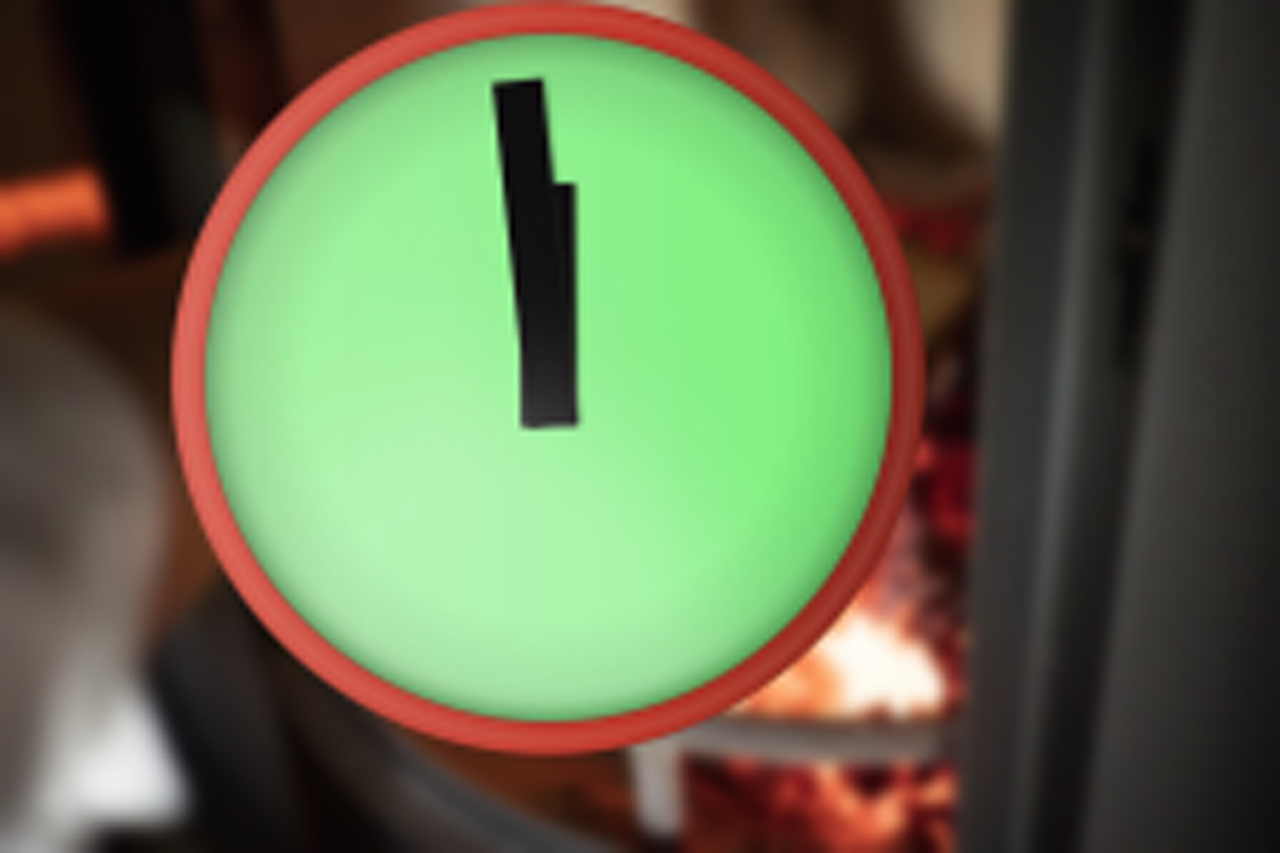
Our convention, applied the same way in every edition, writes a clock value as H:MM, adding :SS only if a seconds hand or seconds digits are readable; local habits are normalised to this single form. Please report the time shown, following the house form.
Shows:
11:59
